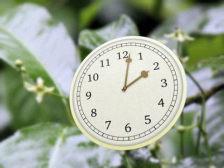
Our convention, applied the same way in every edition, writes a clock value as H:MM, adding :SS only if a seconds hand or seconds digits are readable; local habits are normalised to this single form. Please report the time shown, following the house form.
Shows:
2:02
